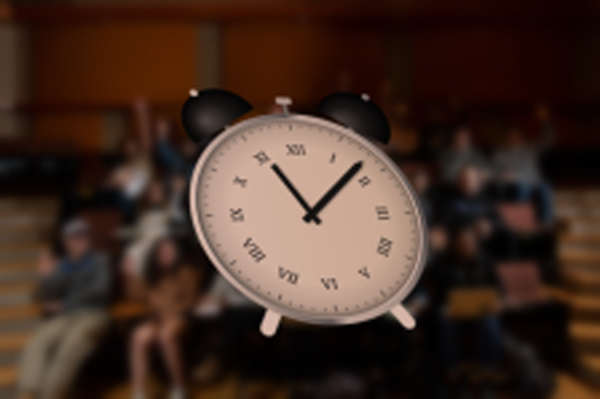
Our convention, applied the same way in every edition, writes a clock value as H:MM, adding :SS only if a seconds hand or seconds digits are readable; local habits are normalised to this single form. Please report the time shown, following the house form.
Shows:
11:08
